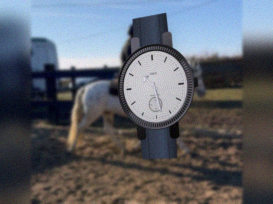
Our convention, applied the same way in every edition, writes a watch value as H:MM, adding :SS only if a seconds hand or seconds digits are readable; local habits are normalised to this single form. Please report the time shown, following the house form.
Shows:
10:28
